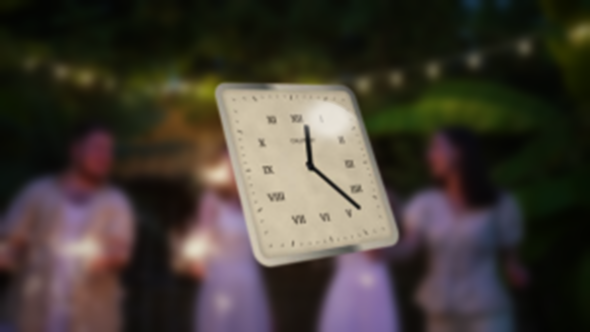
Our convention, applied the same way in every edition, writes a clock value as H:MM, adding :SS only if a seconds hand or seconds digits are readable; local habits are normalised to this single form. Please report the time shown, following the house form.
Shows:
12:23
